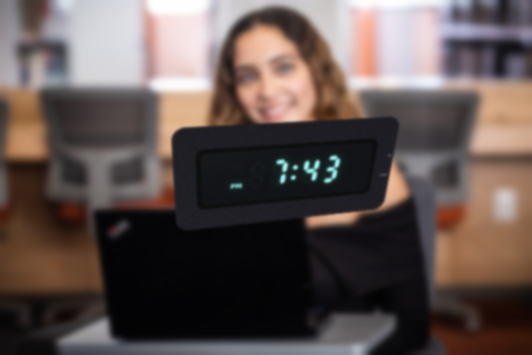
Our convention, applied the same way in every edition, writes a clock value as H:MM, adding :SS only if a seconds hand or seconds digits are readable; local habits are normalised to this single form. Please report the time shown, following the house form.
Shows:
7:43
